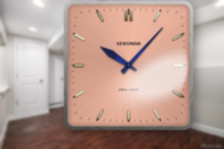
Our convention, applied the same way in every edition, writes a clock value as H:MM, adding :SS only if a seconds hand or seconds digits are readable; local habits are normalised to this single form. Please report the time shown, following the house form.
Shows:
10:07
